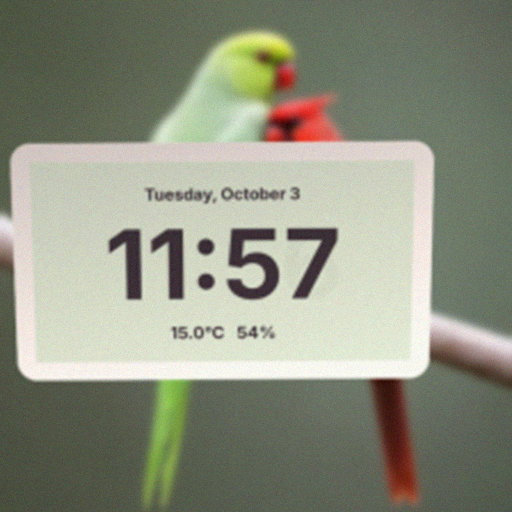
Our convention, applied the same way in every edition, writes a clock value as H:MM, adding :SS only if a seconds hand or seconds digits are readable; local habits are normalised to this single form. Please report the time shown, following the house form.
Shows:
11:57
